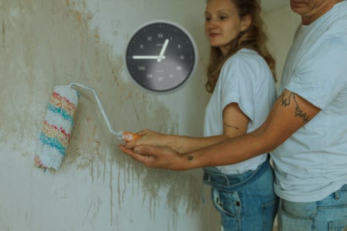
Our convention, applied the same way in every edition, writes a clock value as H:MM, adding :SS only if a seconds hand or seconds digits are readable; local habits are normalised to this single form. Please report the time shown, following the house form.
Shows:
12:45
